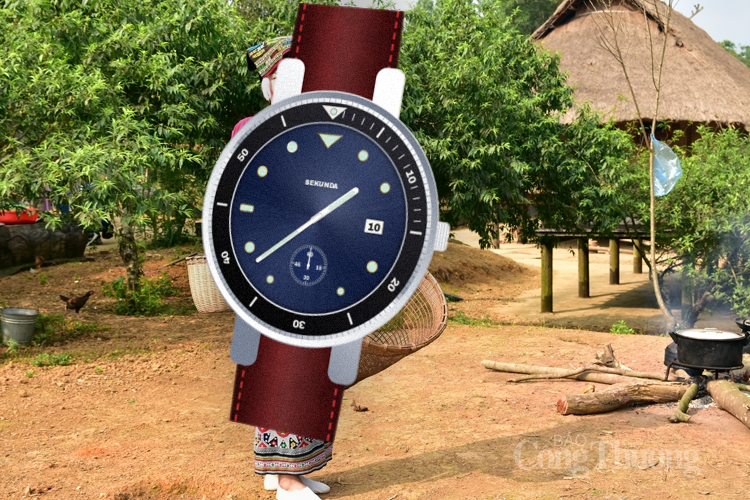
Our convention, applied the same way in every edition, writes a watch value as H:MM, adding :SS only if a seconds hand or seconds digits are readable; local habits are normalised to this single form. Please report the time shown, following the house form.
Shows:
1:38
